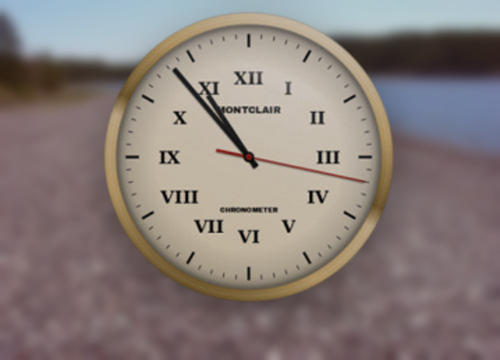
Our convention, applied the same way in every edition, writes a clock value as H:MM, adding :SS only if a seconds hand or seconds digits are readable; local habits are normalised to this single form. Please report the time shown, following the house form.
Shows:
10:53:17
